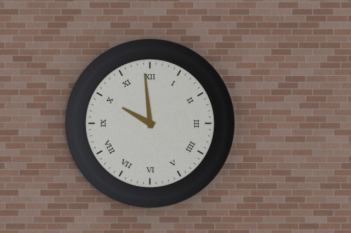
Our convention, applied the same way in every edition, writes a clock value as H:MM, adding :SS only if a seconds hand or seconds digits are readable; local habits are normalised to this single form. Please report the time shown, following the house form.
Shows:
9:59
